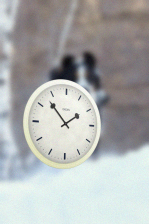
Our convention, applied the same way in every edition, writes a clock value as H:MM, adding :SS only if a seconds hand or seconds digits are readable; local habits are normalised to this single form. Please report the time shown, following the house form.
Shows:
1:53
